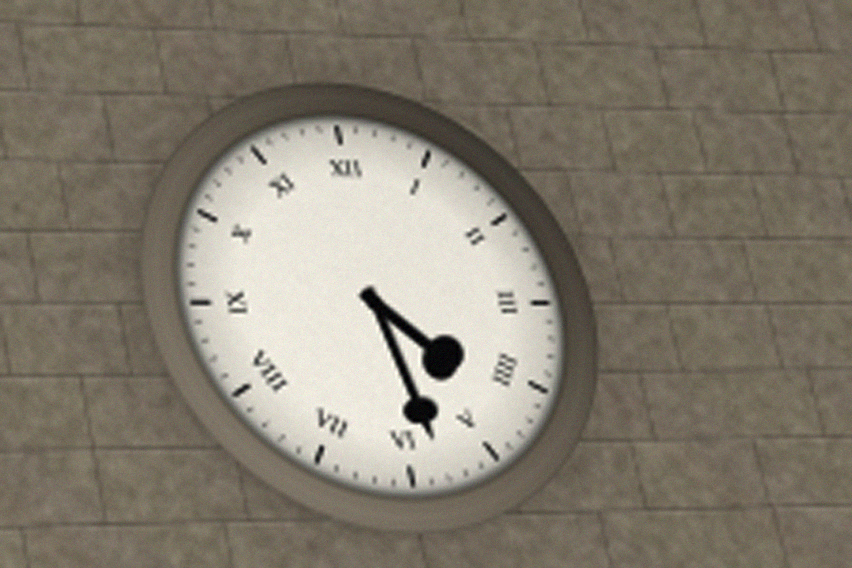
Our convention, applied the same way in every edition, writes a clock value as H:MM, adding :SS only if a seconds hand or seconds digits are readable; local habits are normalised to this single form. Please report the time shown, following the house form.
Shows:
4:28
